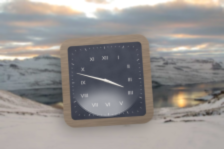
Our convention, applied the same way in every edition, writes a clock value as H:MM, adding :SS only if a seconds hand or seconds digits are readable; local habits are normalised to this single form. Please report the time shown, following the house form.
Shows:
3:48
